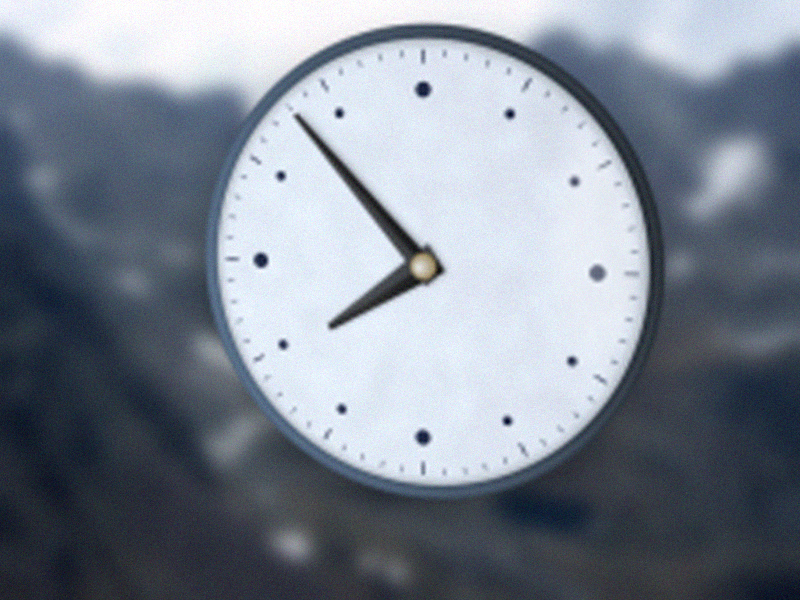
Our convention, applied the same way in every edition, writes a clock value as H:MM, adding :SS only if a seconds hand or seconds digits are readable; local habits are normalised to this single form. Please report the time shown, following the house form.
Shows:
7:53
